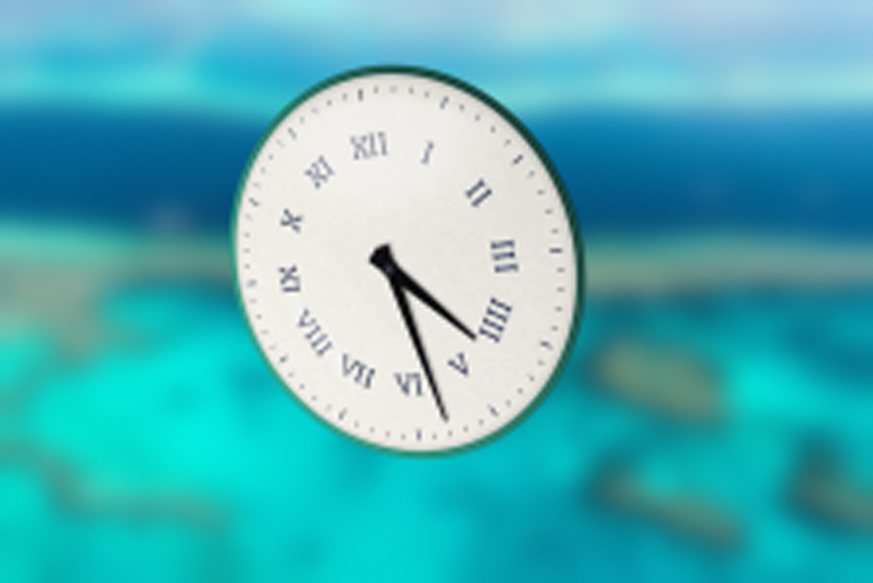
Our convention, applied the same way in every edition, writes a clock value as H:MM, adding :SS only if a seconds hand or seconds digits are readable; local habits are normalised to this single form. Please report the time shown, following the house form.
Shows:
4:28
